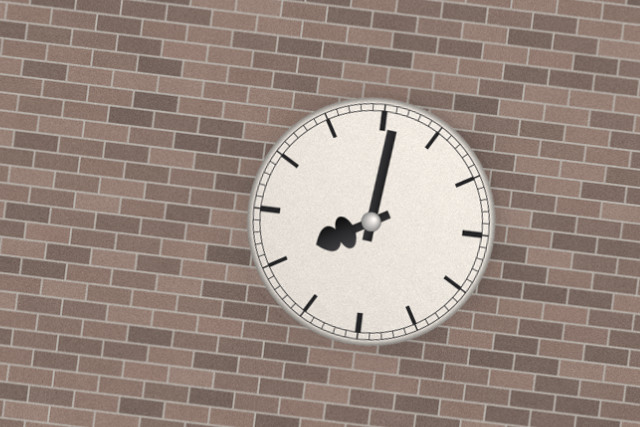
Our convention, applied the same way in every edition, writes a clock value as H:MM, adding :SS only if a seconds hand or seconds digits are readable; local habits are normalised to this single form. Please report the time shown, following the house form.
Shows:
8:01
